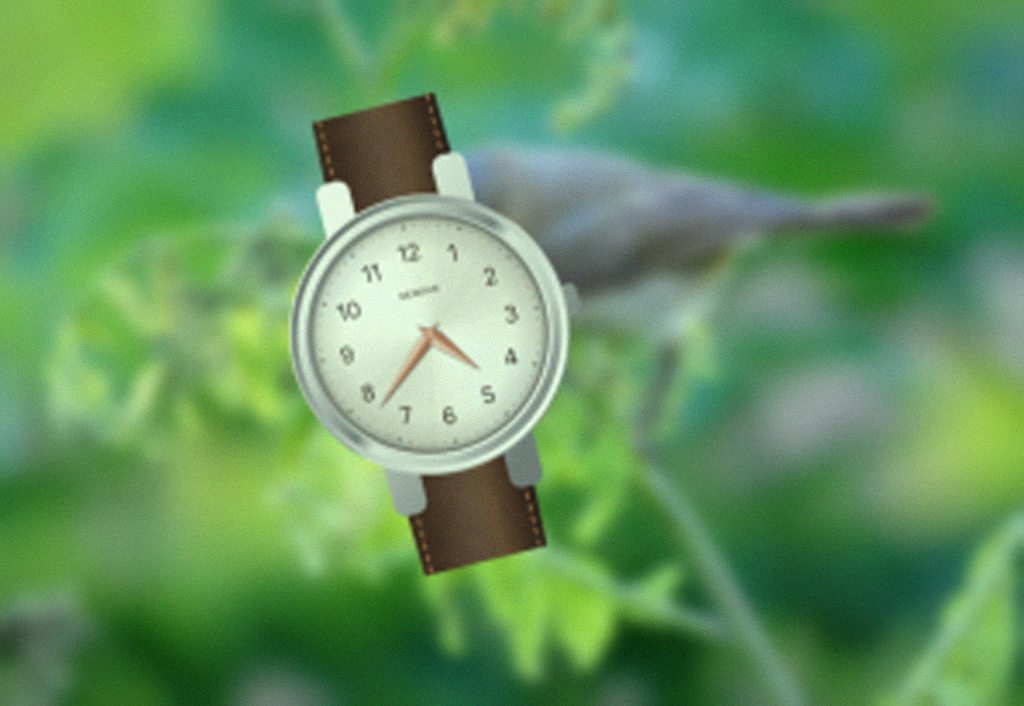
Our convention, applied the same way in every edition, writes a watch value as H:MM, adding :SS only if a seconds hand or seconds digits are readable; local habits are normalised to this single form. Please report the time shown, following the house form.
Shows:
4:38
